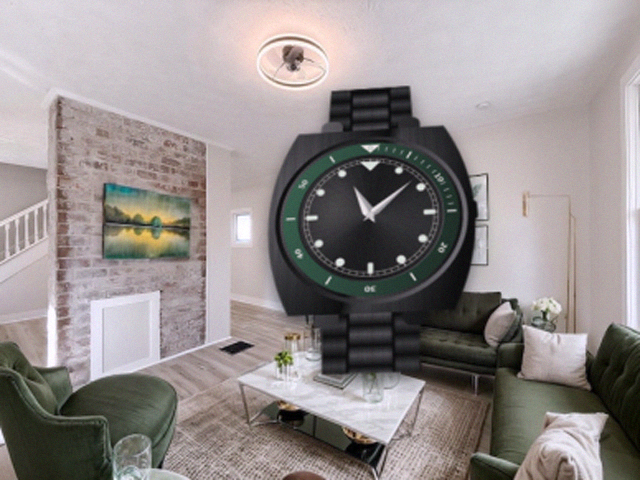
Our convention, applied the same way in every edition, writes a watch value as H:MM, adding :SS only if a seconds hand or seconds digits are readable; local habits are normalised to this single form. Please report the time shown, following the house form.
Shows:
11:08
